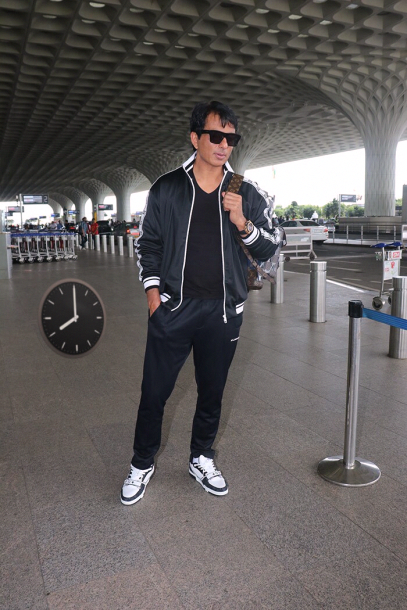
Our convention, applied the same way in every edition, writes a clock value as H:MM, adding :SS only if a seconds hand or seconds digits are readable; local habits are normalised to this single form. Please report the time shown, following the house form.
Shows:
8:00
